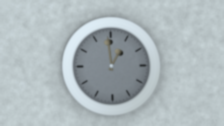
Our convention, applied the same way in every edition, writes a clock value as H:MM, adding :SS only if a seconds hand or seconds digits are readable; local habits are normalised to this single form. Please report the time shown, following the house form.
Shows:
12:59
